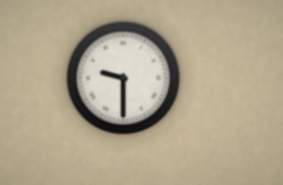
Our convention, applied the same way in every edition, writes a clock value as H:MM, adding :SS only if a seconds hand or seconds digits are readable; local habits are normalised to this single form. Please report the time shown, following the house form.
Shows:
9:30
